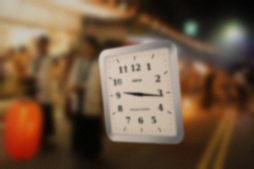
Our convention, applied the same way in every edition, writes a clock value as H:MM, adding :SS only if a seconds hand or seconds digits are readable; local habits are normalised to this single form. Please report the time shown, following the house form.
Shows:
9:16
